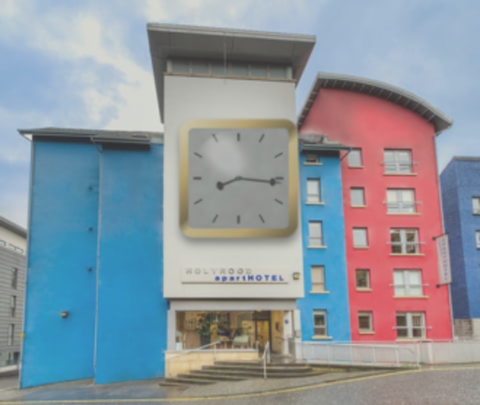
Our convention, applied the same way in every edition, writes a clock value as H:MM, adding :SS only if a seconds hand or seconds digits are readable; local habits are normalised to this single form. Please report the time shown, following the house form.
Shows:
8:16
